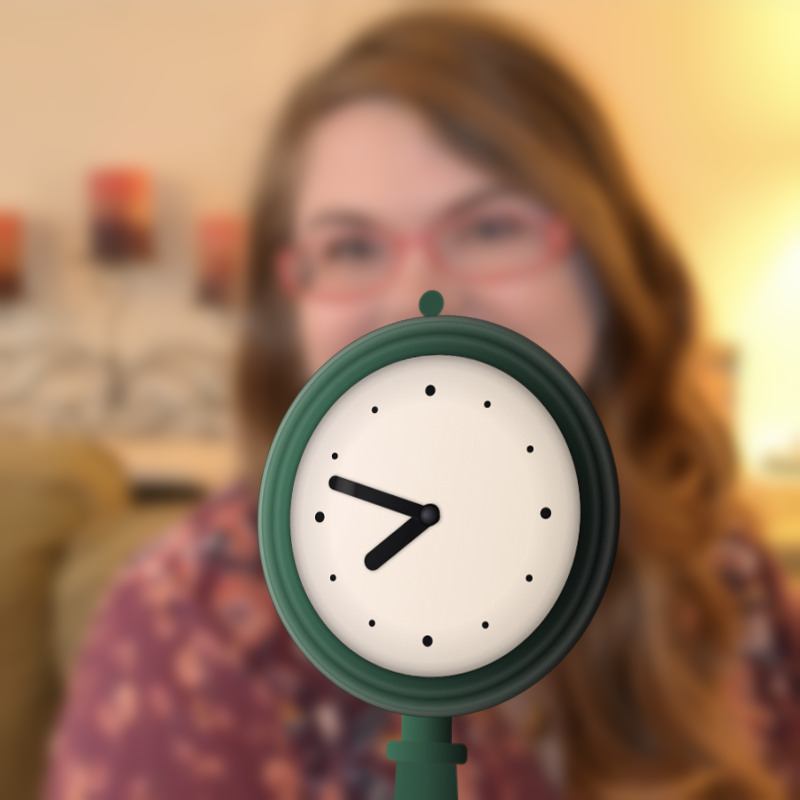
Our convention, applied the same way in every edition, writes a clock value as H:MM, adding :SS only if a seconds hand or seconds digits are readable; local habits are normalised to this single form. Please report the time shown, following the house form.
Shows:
7:48
